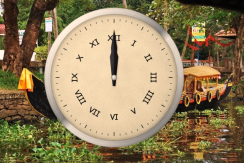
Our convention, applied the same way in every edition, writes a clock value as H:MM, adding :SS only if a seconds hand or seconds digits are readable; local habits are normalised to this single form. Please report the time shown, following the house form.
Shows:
12:00
